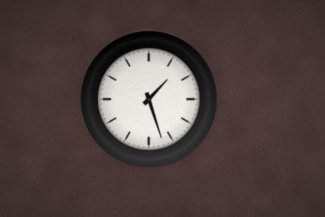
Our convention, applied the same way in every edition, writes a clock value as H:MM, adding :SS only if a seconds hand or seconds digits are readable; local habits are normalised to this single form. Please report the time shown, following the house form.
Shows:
1:27
